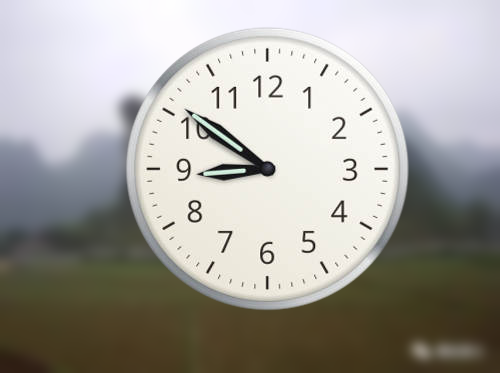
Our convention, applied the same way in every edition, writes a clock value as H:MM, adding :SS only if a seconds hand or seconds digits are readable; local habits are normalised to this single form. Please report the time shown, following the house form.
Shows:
8:51
